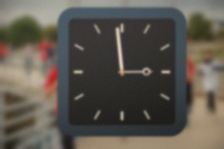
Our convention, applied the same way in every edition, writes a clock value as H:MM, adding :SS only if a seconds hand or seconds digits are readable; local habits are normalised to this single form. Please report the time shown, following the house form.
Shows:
2:59
